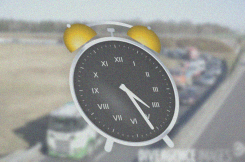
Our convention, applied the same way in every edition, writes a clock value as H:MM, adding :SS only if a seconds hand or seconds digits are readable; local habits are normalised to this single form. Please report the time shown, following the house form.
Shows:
4:26
